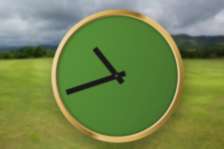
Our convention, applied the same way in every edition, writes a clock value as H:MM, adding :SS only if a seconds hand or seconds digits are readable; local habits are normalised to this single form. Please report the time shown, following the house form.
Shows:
10:42
